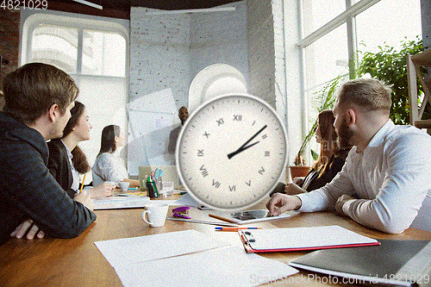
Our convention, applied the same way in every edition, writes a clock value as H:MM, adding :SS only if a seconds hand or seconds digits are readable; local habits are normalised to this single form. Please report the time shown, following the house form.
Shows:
2:08
